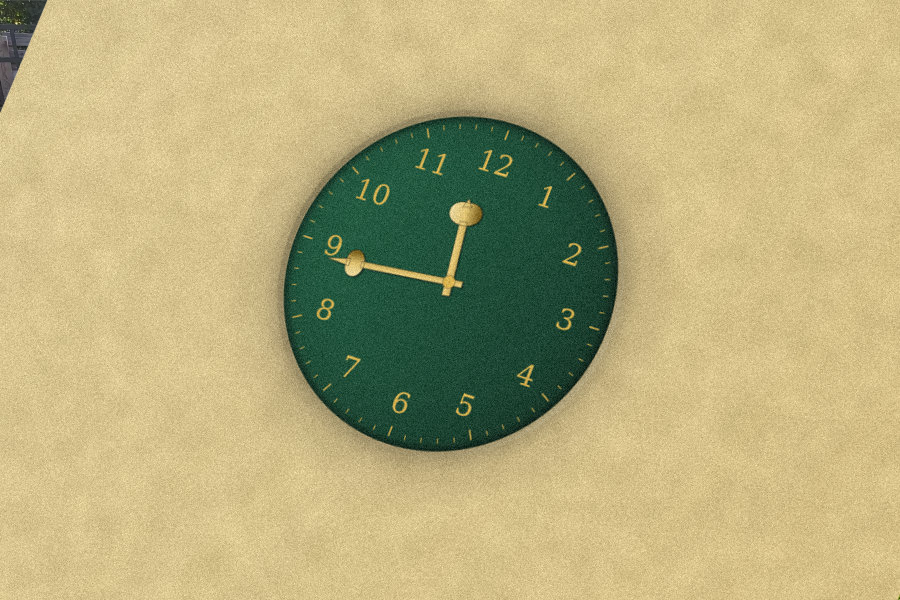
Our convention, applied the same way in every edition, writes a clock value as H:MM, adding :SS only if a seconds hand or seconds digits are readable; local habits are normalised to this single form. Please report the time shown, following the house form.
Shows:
11:44
